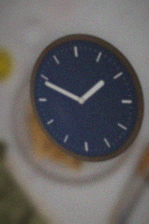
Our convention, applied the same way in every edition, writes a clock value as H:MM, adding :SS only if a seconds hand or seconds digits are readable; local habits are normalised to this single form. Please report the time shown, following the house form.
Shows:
1:49
